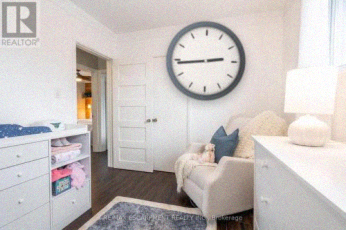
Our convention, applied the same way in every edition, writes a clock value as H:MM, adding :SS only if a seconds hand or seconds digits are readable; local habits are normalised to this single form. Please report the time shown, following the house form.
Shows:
2:44
